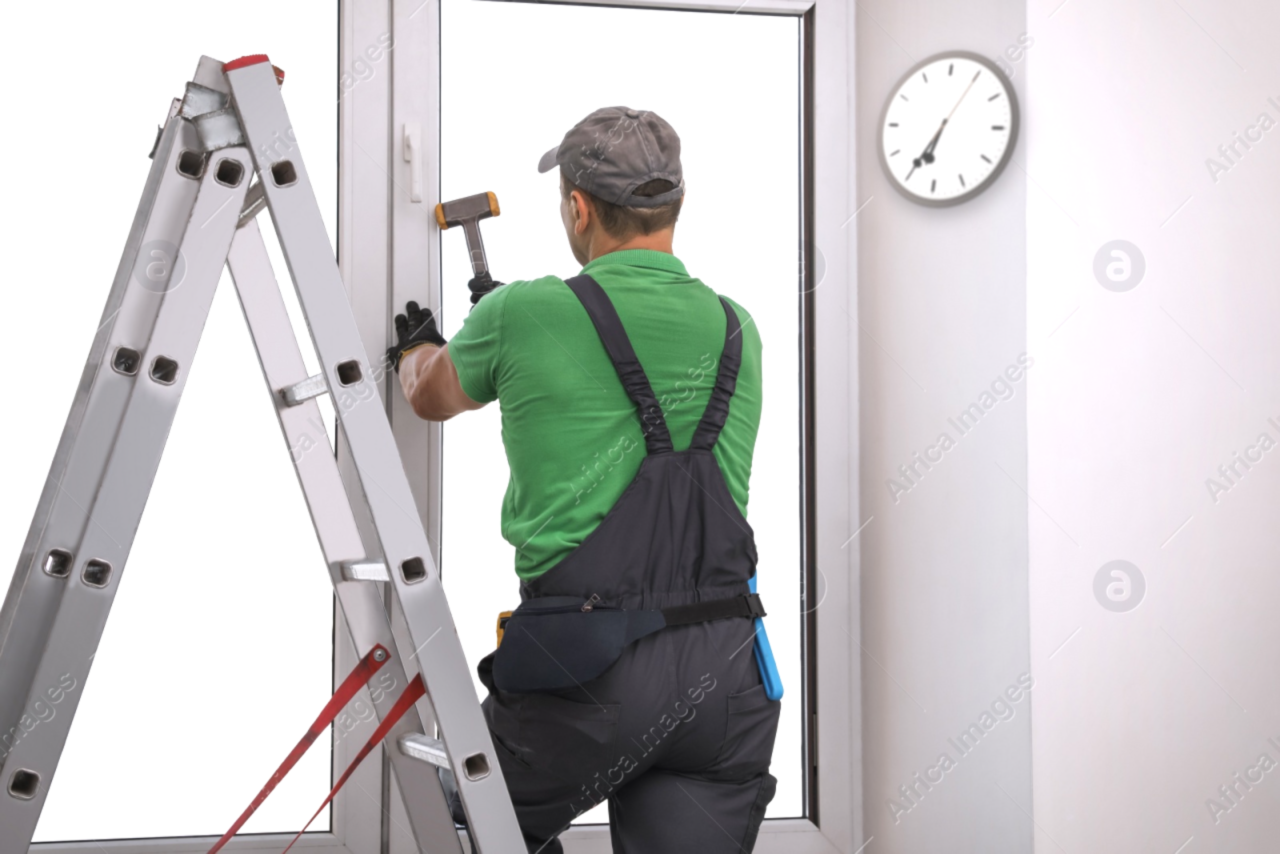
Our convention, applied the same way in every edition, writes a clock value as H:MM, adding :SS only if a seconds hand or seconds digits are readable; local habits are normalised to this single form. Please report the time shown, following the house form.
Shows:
6:35:05
